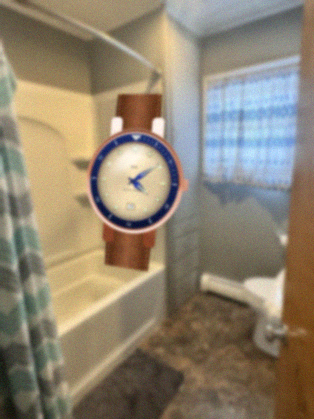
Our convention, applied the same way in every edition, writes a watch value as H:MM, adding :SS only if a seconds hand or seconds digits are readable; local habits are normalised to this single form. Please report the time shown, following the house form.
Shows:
4:09
